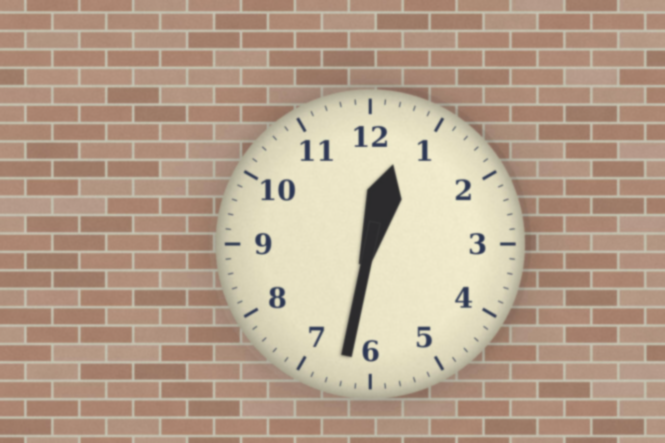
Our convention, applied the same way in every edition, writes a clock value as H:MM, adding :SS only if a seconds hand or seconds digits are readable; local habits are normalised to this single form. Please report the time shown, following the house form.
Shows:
12:32
